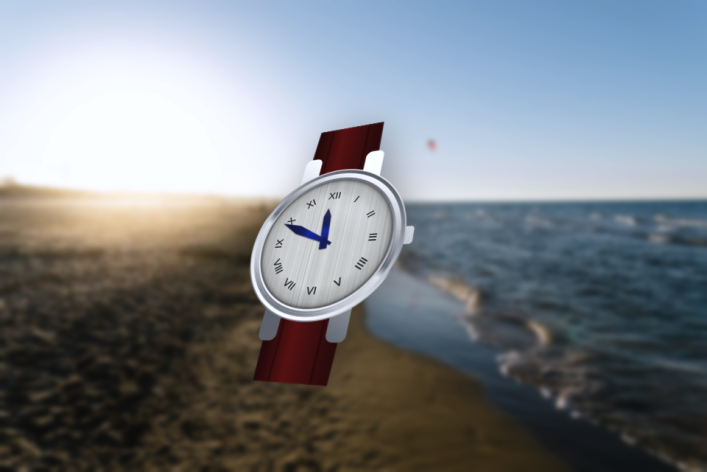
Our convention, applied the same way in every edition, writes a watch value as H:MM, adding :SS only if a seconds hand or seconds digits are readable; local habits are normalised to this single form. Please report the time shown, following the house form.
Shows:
11:49
